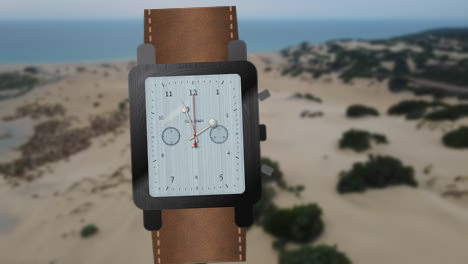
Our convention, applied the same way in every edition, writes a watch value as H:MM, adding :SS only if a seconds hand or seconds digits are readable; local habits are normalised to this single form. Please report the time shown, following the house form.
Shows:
1:57
